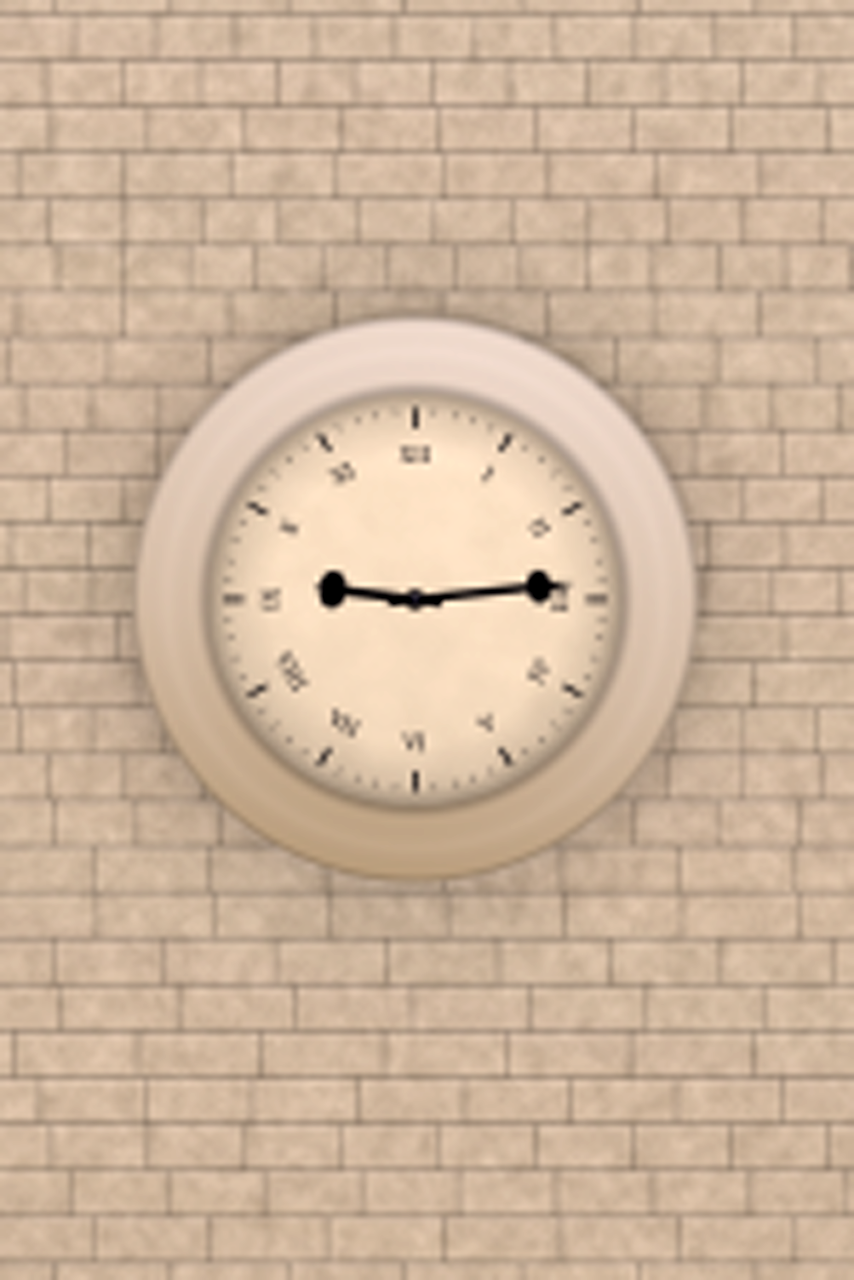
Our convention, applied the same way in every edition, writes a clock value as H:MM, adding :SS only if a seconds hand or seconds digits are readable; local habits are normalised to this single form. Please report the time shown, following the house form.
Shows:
9:14
